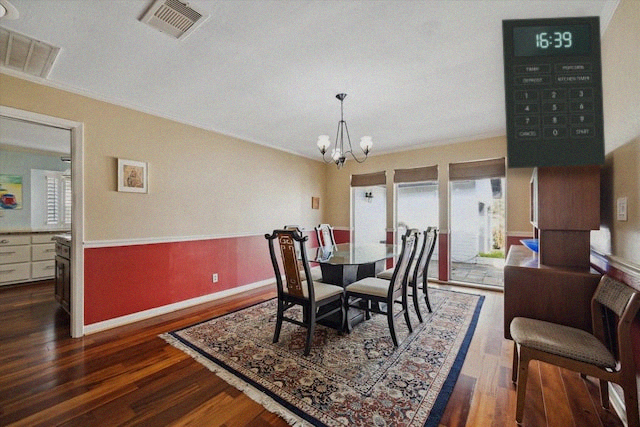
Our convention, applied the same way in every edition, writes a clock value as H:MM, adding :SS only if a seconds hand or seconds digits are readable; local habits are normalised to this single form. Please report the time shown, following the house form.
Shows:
16:39
